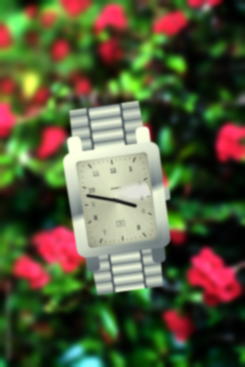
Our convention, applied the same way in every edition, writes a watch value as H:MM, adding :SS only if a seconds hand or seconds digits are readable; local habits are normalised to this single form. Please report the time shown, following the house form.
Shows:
3:48
